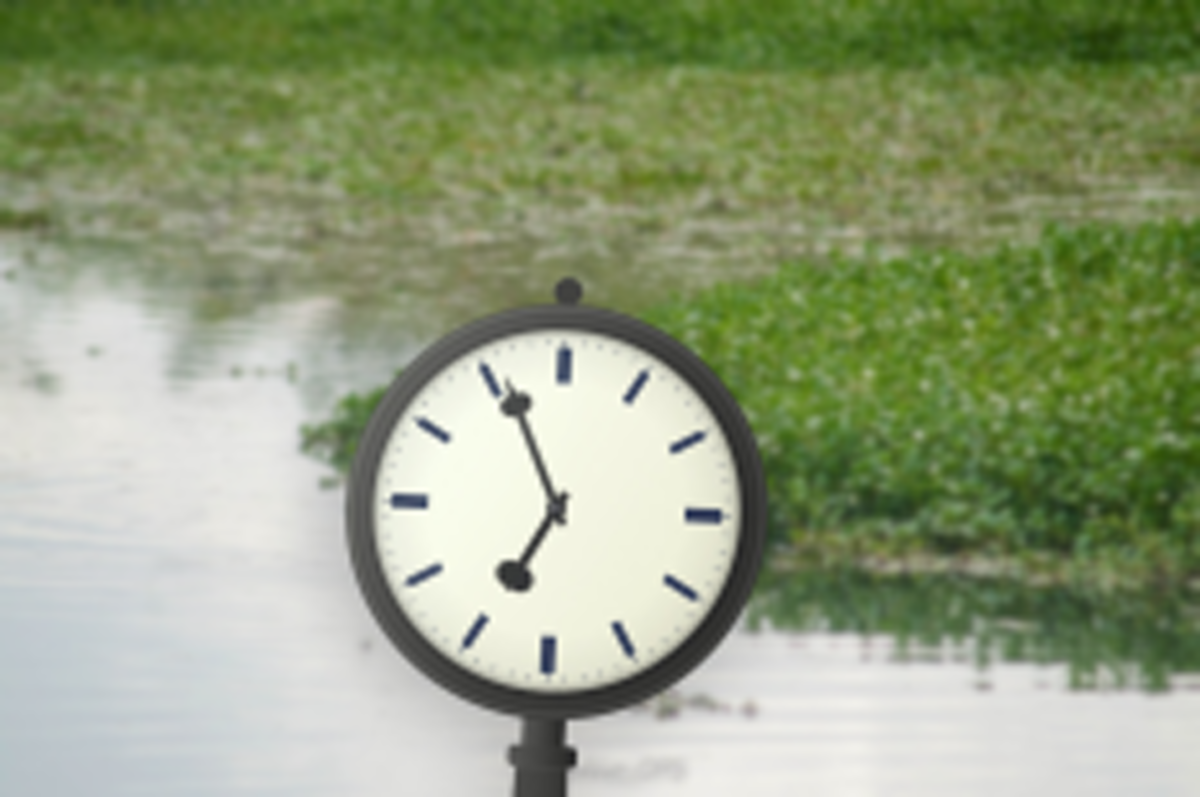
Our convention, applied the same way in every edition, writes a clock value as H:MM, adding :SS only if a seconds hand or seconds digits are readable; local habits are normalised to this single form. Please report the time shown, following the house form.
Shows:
6:56
